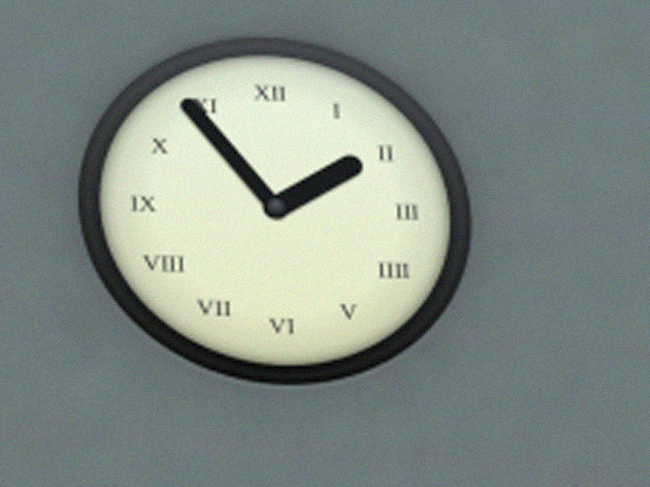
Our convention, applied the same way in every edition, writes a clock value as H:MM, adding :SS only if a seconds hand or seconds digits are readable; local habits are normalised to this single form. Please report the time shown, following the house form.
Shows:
1:54
